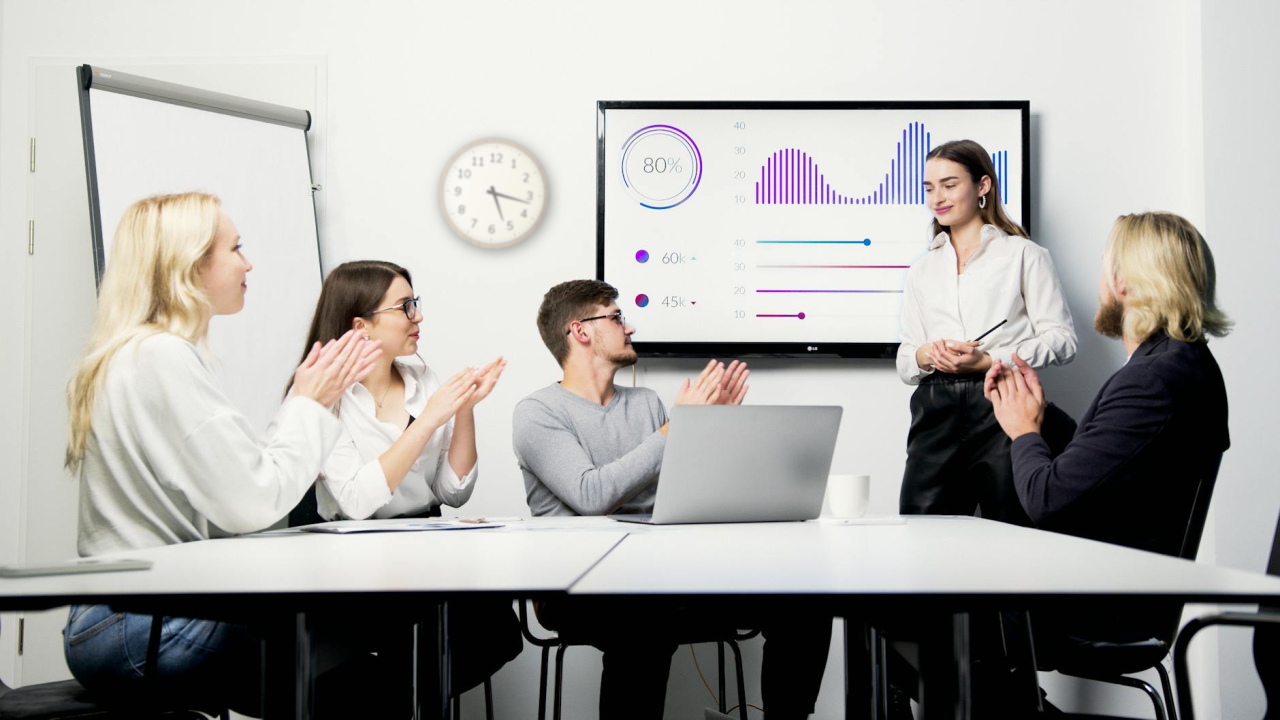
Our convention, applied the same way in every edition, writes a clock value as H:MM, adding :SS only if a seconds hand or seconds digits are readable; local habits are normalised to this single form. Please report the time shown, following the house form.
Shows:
5:17
